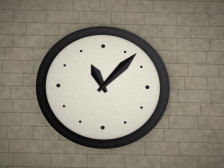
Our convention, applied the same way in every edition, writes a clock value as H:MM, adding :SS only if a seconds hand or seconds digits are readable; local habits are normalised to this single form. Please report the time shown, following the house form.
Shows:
11:07
